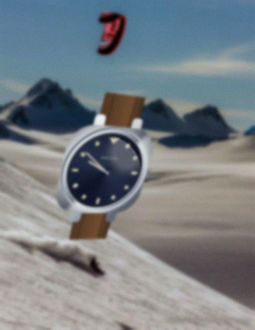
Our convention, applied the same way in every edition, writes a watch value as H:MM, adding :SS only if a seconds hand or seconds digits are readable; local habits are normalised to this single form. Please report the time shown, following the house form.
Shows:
9:51
